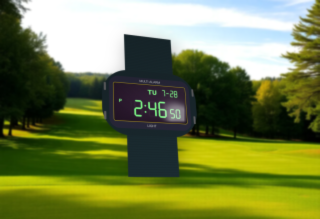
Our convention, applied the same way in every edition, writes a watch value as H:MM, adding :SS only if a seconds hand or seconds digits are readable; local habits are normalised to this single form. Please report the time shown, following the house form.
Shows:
2:46:50
